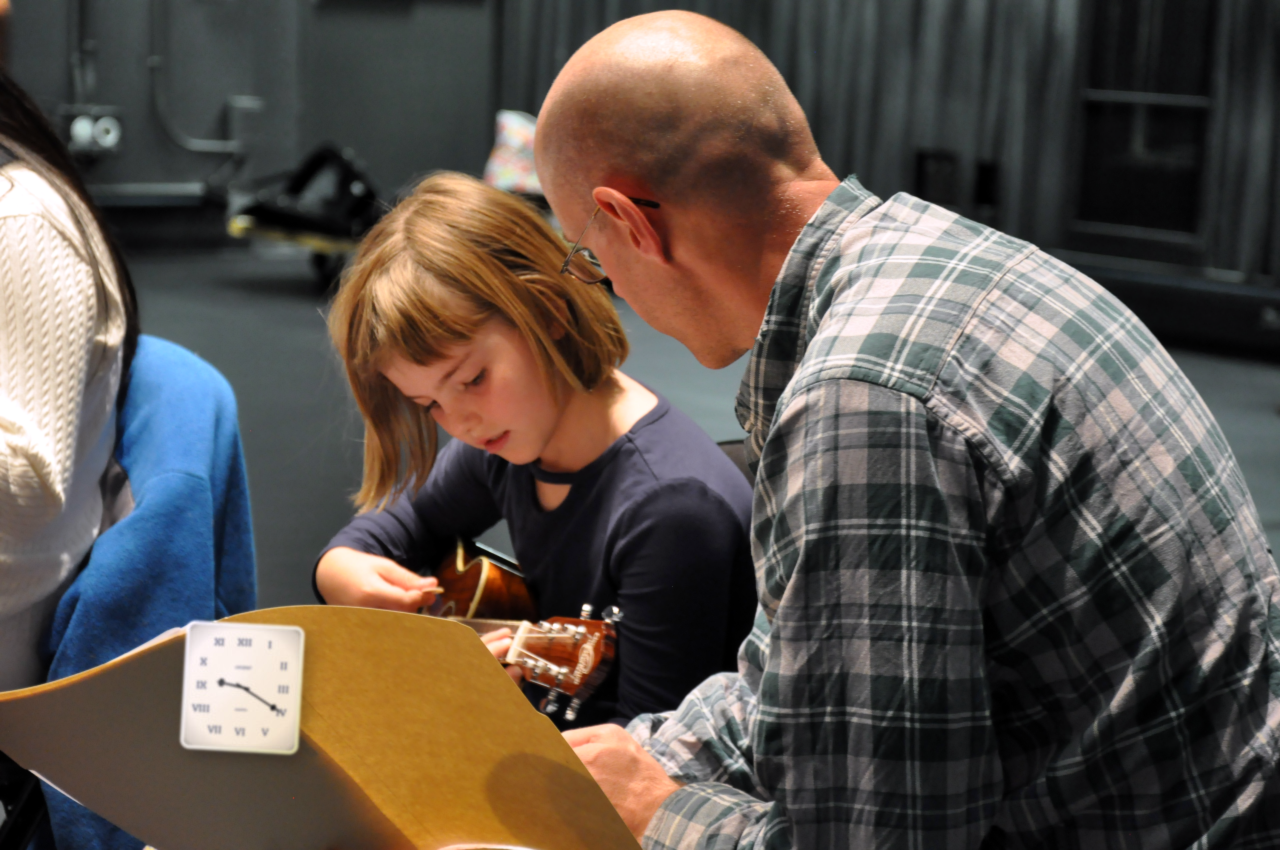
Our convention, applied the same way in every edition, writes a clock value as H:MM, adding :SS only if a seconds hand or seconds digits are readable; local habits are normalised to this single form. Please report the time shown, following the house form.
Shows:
9:20
